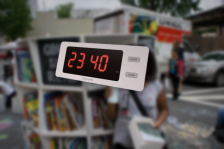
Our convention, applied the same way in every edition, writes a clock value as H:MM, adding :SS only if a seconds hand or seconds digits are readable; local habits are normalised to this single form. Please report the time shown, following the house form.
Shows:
23:40
